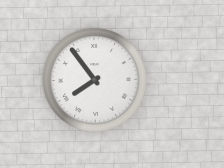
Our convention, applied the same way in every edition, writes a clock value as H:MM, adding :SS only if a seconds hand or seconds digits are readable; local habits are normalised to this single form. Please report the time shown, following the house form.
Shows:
7:54
